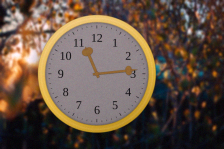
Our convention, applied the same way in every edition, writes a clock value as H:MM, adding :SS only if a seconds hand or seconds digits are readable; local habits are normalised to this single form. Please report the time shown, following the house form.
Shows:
11:14
